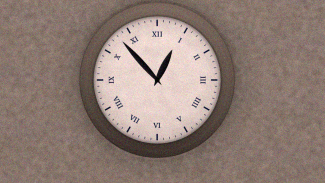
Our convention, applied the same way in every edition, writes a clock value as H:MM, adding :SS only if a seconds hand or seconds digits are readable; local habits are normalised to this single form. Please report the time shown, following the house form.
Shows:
12:53
